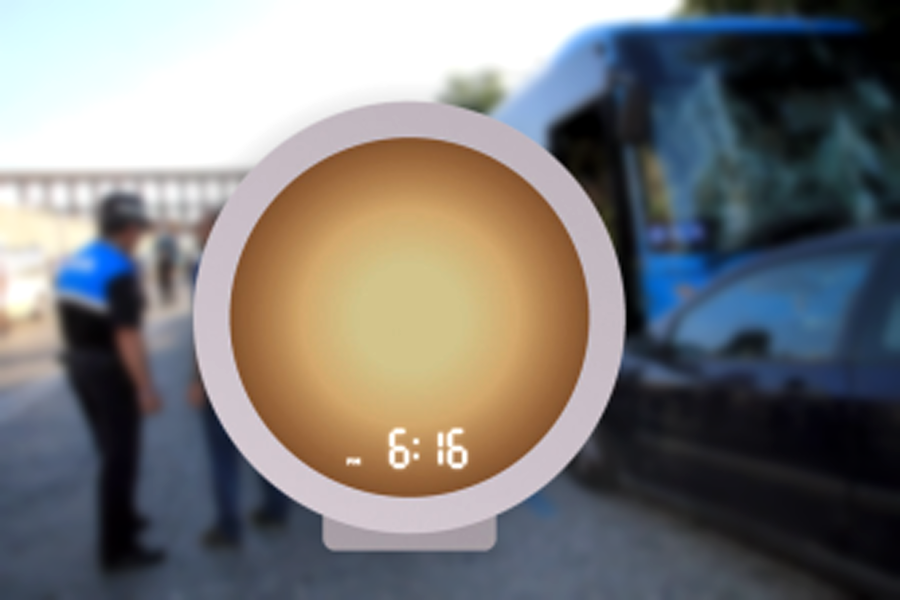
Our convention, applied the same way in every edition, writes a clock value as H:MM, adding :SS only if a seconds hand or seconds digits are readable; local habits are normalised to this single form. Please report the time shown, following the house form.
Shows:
6:16
